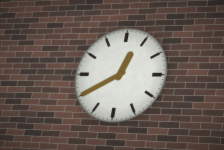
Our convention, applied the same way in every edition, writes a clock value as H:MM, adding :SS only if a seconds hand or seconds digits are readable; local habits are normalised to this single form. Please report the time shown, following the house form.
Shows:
12:40
